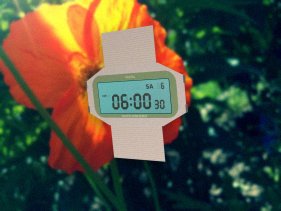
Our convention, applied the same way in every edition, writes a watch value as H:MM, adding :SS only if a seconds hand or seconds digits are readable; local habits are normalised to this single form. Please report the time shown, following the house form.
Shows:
6:00:30
